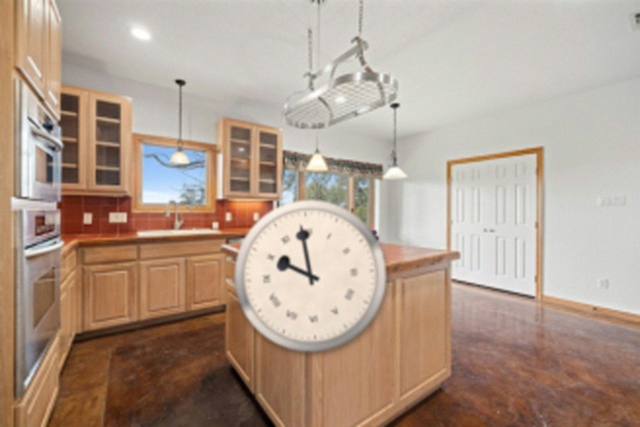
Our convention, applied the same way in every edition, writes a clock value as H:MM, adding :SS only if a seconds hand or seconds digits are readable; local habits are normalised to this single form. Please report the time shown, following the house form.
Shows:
9:59
